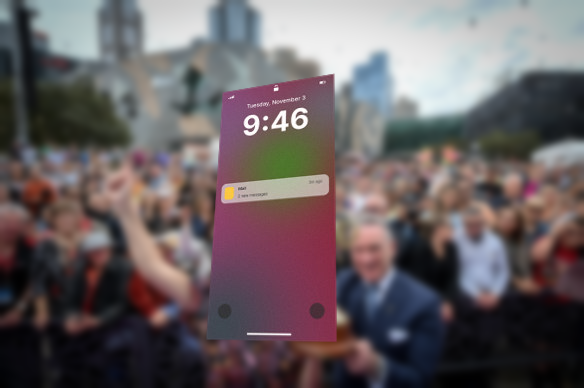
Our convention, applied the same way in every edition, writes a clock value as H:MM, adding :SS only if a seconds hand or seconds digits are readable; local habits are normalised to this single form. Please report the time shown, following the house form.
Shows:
9:46
